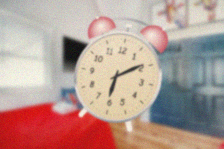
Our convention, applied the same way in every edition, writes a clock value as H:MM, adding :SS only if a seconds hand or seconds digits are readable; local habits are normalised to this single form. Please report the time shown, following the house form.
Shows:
6:09
